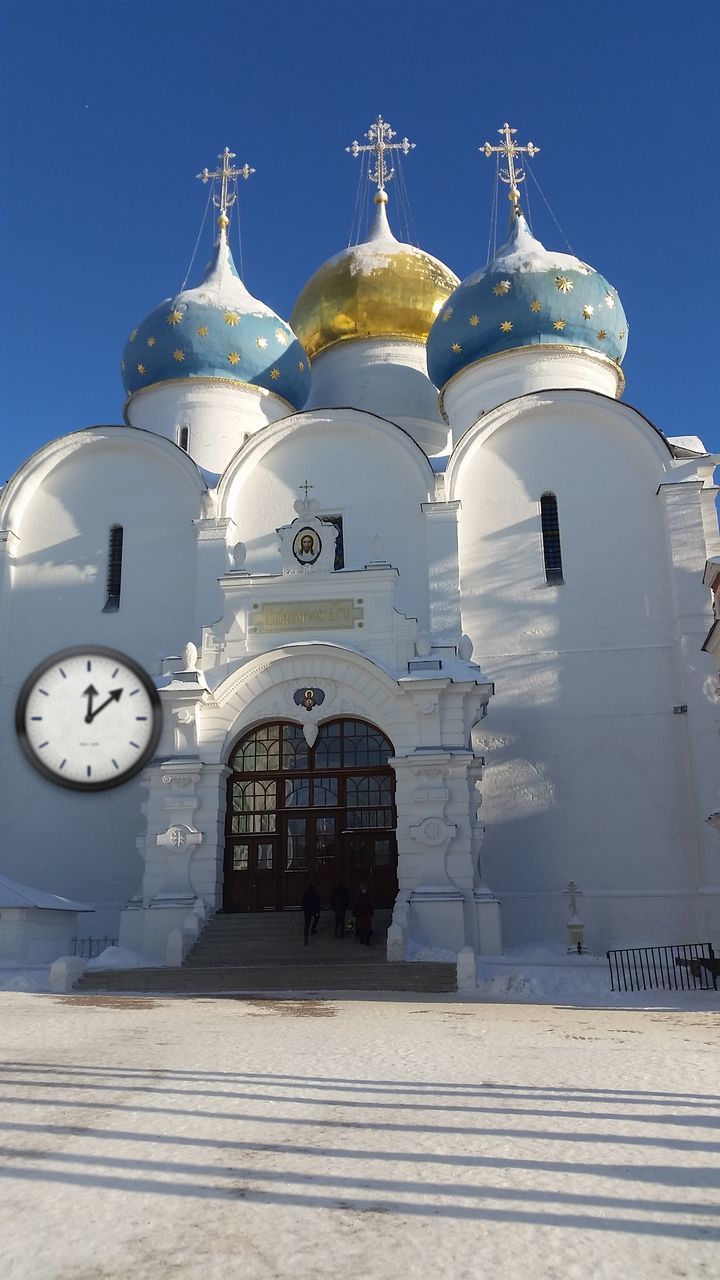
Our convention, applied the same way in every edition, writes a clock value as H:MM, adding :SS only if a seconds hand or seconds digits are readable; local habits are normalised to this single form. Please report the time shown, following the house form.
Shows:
12:08
